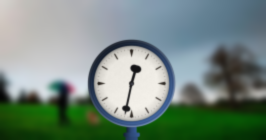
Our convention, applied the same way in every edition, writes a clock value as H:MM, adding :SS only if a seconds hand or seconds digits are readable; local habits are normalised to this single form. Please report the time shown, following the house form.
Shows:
12:32
